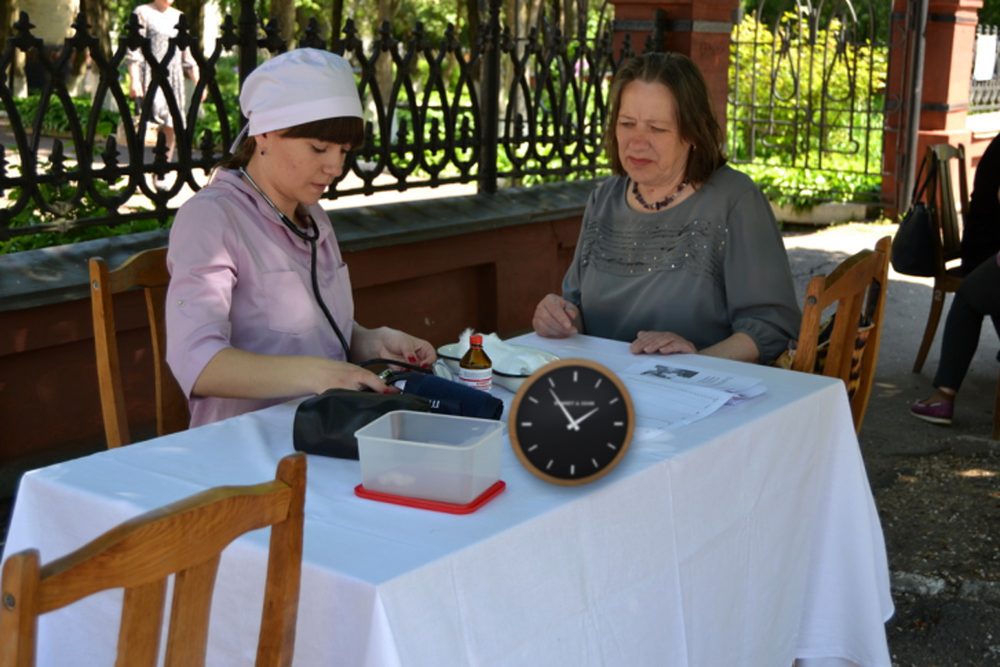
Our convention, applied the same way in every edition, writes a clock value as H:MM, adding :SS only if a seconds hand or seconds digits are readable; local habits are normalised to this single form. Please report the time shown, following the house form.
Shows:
1:54
